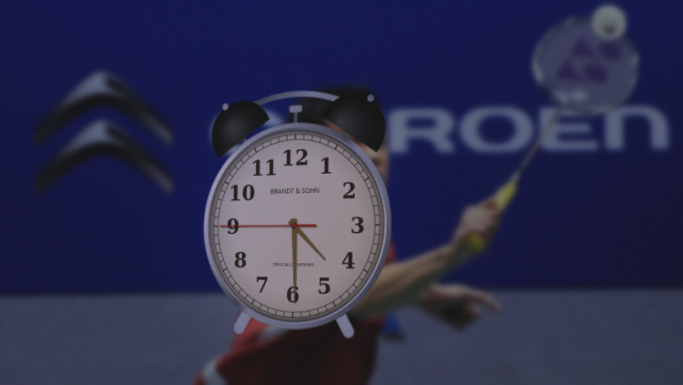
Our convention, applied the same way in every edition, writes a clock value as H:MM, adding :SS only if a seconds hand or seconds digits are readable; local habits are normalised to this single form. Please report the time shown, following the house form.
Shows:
4:29:45
